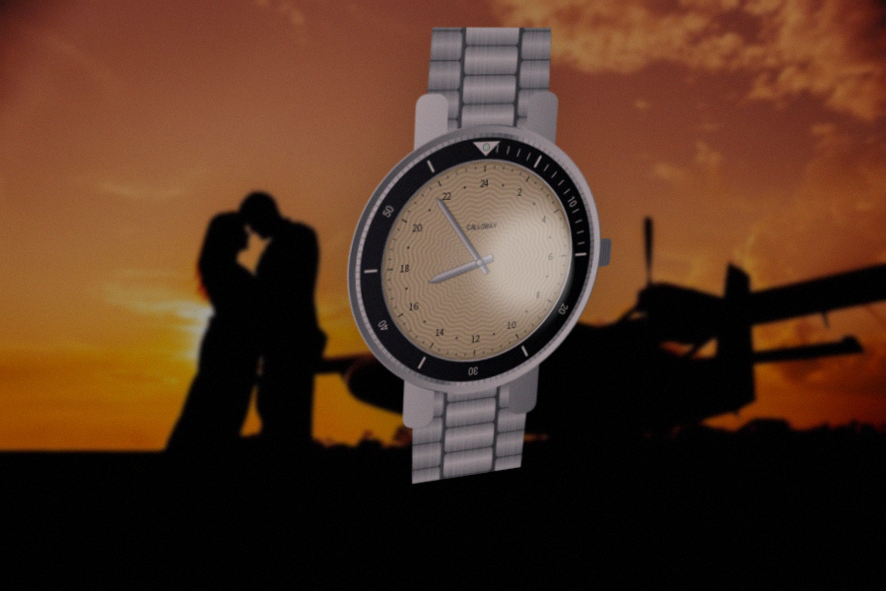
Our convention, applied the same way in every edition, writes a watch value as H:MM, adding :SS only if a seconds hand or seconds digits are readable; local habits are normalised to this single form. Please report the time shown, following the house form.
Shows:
16:54
